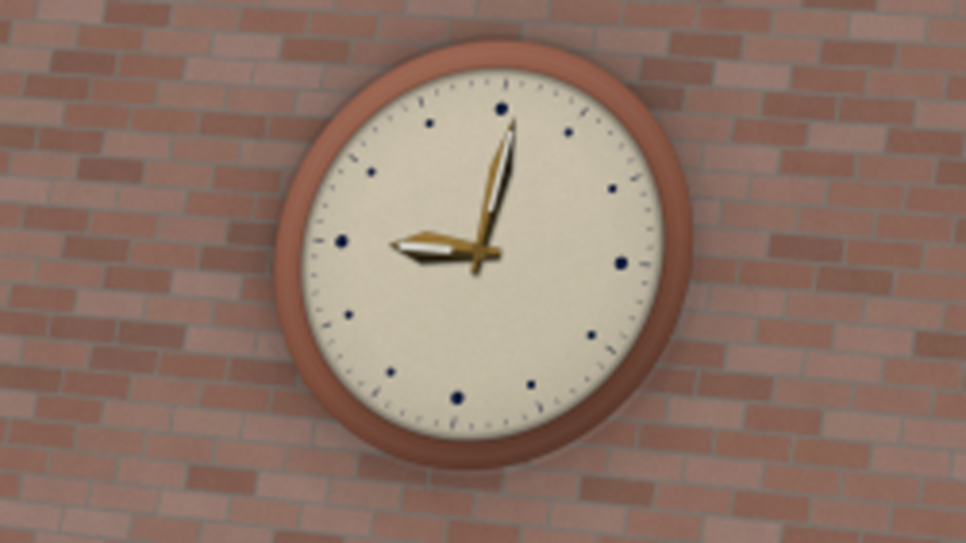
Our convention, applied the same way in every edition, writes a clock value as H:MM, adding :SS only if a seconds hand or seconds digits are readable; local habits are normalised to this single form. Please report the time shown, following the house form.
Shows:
9:01
